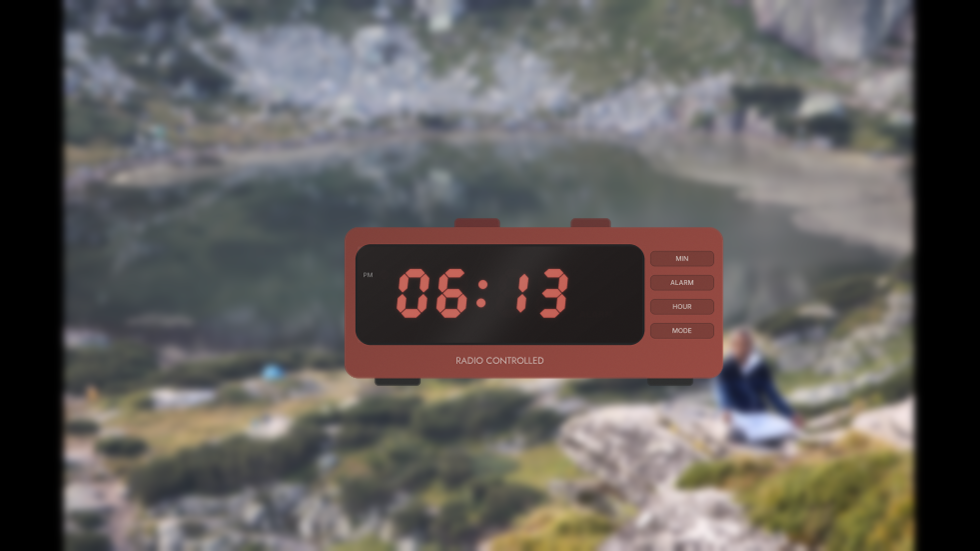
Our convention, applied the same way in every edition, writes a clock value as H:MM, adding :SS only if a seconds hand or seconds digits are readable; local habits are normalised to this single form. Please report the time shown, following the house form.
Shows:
6:13
